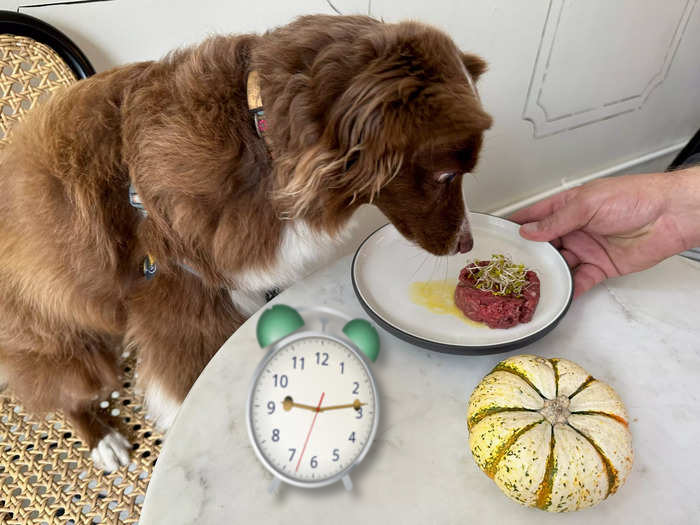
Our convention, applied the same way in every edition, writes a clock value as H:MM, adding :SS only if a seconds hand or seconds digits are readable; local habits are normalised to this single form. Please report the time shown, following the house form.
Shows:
9:13:33
